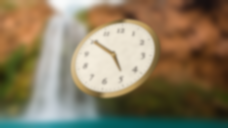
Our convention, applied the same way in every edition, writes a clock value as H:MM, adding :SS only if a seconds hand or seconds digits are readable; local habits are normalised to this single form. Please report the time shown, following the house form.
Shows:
4:50
